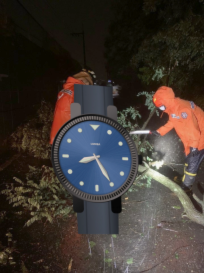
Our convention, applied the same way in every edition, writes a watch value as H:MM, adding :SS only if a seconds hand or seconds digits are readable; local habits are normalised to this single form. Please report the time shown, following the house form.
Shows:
8:25
